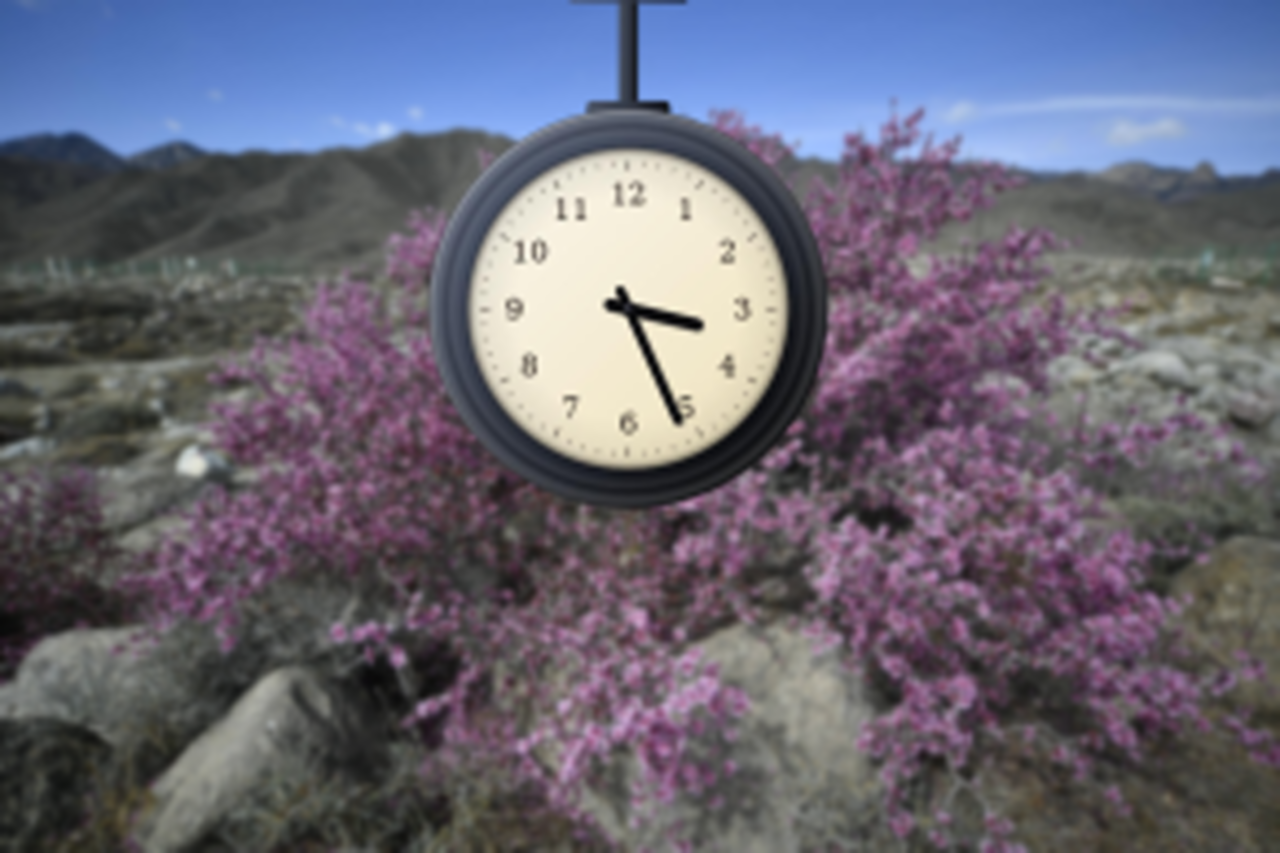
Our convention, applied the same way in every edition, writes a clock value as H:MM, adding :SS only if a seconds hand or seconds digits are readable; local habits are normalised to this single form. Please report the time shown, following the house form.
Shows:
3:26
